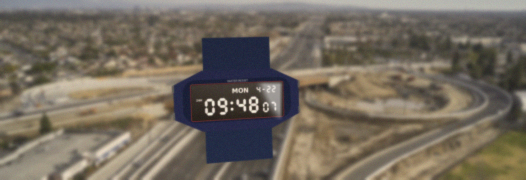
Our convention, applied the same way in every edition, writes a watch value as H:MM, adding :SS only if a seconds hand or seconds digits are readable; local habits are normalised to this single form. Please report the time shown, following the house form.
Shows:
9:48:07
